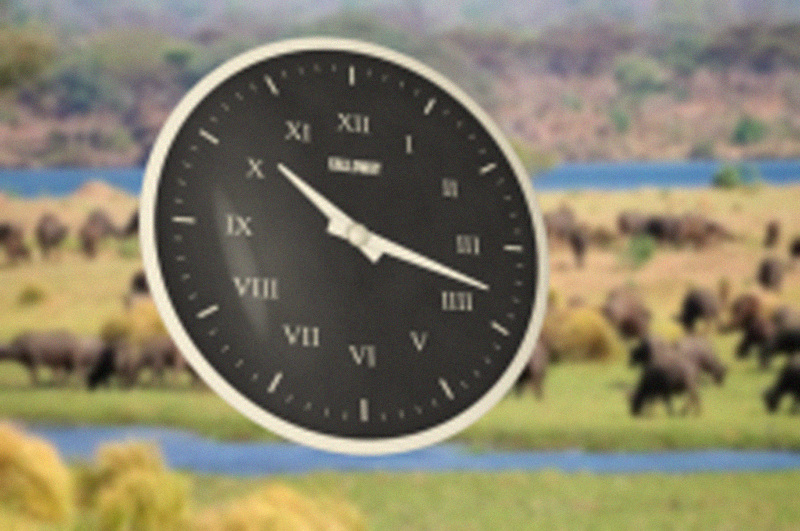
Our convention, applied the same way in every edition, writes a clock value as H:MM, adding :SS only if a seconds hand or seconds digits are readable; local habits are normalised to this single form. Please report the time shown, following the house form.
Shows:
10:18
